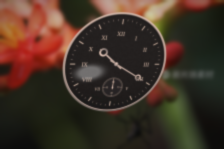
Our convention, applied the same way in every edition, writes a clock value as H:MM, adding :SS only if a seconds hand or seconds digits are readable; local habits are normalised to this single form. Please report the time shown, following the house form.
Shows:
10:20
